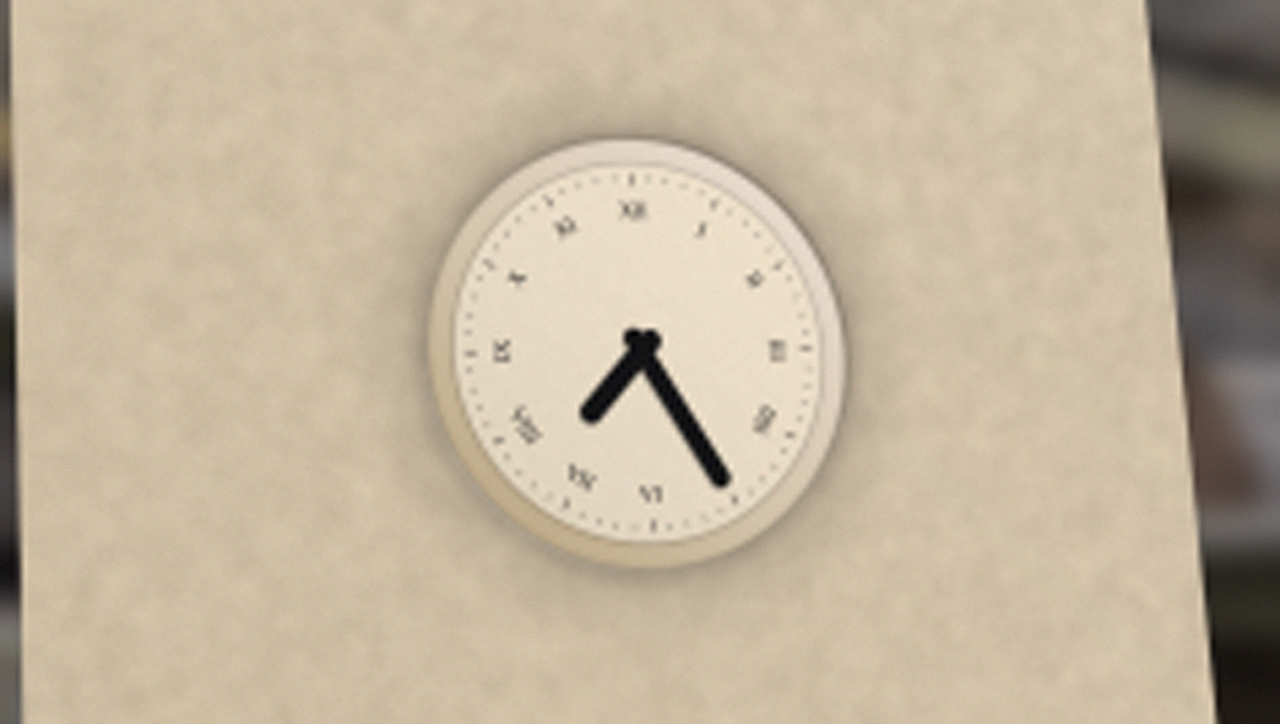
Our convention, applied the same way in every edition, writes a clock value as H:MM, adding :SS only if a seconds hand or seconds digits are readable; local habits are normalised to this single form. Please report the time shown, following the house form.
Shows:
7:25
